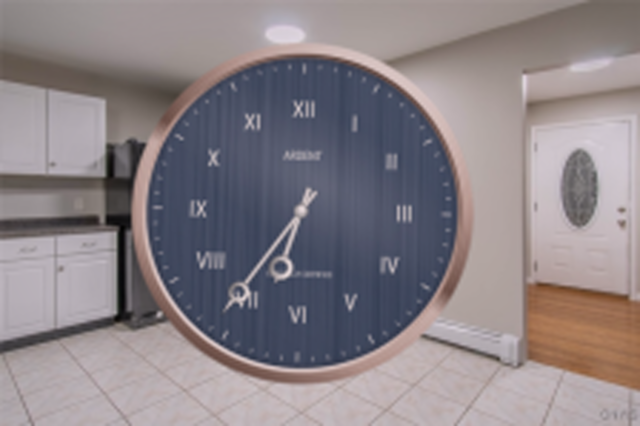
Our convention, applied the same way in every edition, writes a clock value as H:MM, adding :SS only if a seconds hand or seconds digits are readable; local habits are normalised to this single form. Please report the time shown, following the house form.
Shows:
6:36
